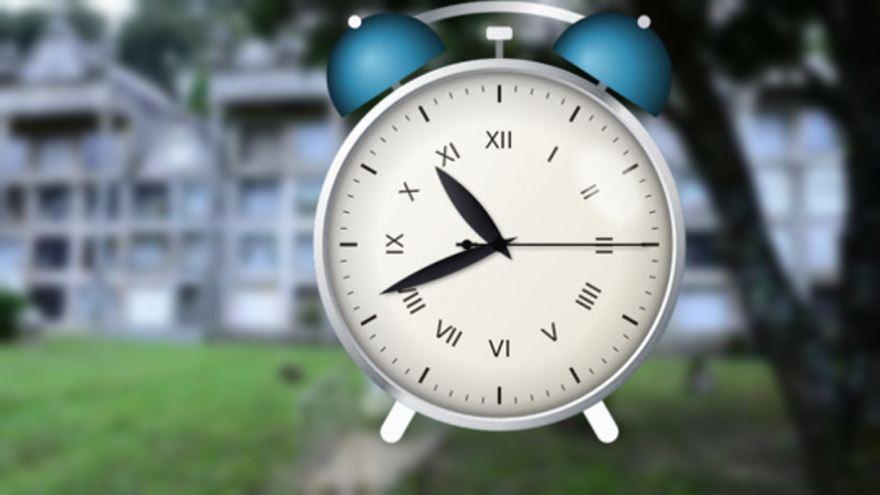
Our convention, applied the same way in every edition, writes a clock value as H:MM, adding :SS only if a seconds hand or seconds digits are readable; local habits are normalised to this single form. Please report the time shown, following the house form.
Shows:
10:41:15
